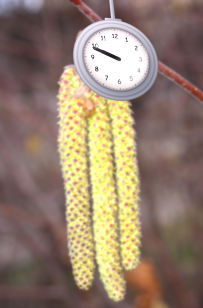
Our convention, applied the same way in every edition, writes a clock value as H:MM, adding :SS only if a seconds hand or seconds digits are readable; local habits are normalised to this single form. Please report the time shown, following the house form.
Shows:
9:49
